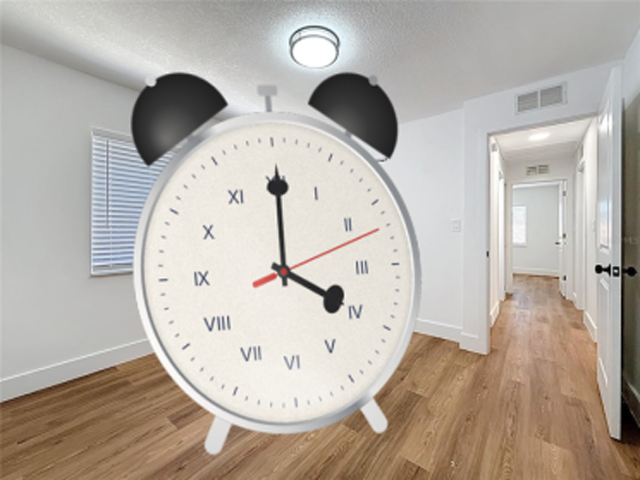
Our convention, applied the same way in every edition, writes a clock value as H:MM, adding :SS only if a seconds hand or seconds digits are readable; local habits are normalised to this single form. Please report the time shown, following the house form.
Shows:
4:00:12
